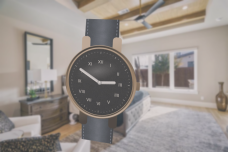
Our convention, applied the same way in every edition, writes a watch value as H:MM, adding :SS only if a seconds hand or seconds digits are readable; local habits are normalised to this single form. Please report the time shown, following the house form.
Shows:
2:50
